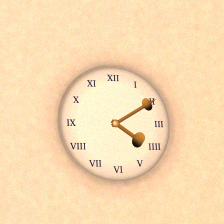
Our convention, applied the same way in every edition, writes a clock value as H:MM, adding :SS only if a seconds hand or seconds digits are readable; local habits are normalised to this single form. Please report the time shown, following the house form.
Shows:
4:10
